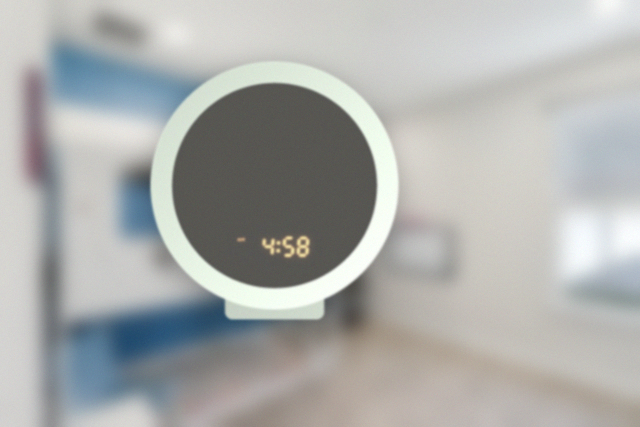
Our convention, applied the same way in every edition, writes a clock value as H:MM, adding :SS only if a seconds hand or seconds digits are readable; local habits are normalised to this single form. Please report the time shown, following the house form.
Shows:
4:58
